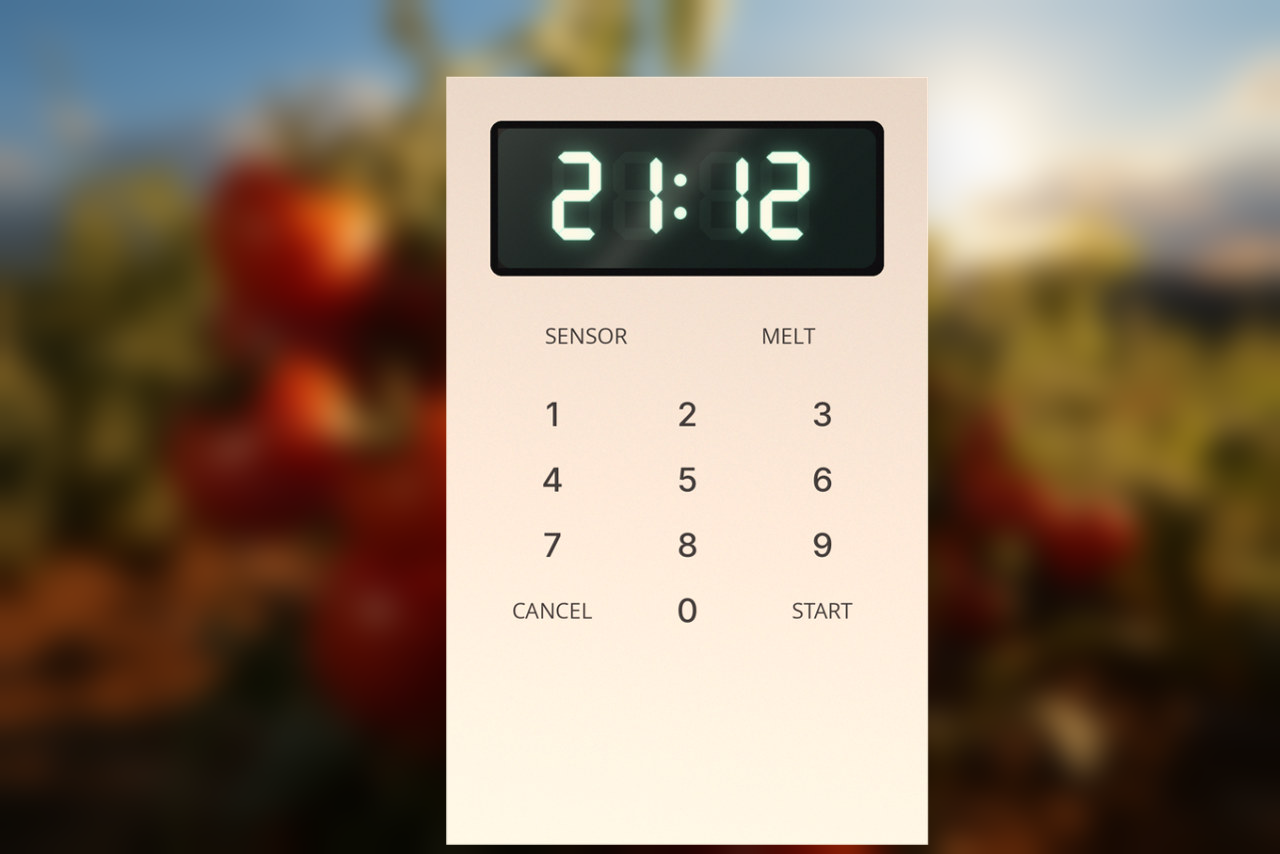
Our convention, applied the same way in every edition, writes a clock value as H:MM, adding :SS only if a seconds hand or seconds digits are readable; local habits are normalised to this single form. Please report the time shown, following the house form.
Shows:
21:12
